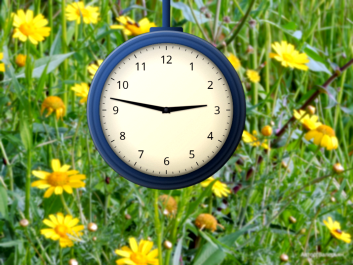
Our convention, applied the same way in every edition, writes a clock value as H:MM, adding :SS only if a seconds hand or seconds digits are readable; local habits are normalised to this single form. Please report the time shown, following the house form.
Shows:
2:47
